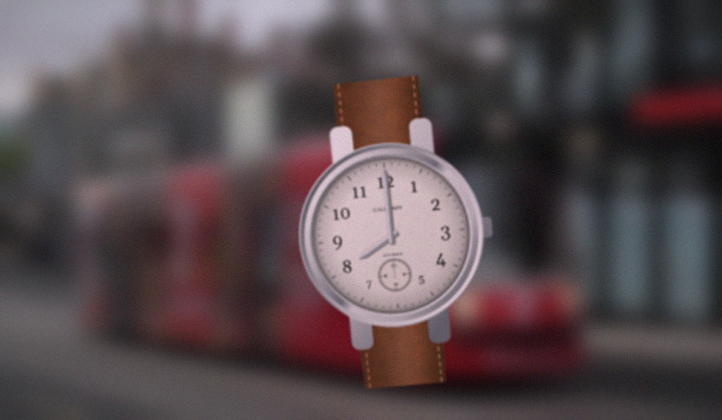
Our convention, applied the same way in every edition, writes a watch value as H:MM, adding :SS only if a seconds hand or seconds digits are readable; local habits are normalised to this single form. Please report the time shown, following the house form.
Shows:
8:00
